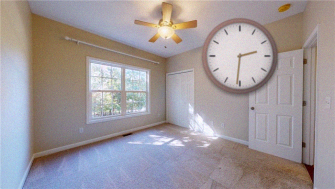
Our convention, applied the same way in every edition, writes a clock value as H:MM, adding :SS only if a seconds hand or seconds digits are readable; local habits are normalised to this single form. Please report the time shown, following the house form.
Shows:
2:31
